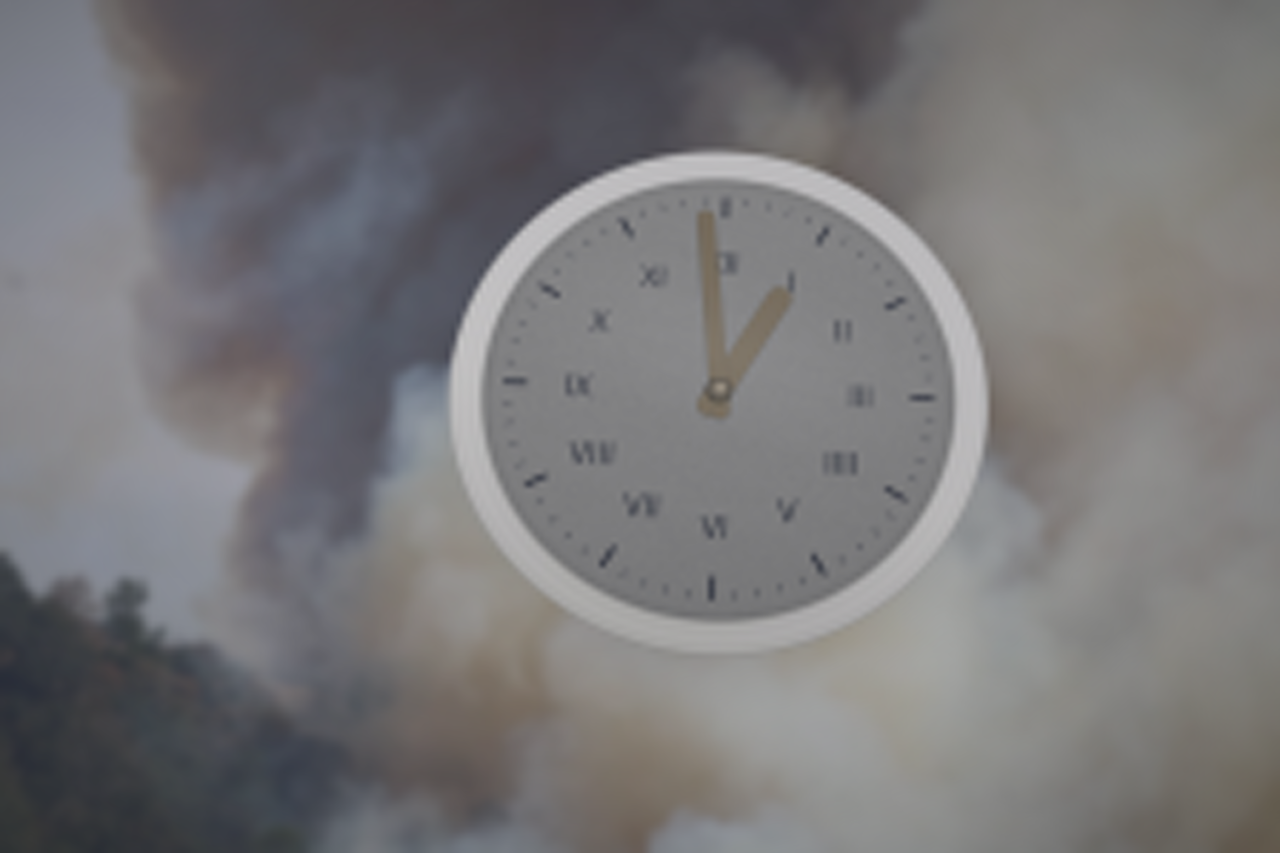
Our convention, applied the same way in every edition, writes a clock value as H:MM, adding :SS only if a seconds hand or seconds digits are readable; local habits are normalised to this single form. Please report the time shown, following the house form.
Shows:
12:59
